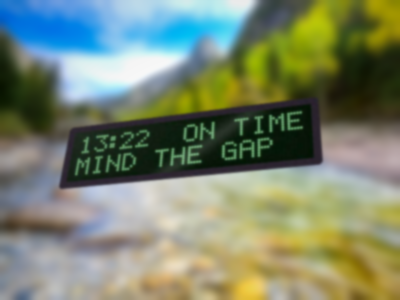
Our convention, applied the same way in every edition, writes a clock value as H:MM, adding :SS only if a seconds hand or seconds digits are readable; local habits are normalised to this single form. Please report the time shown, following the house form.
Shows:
13:22
